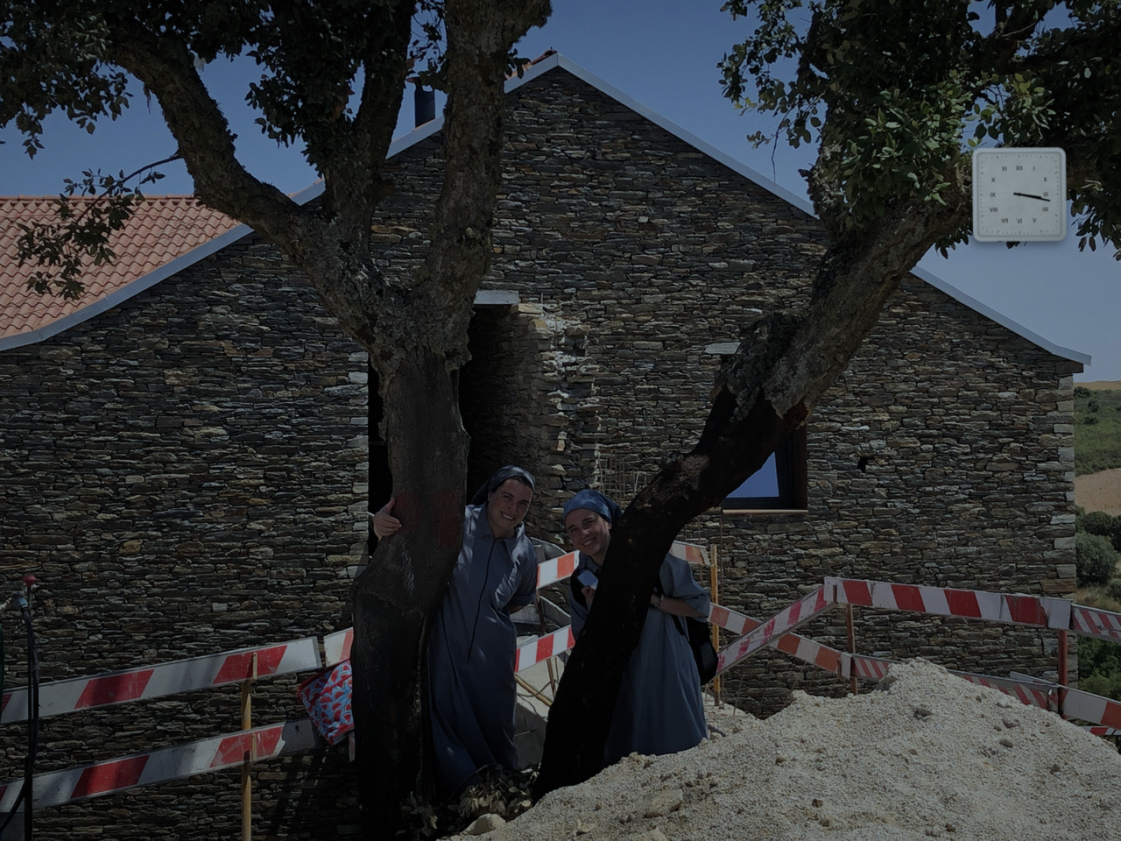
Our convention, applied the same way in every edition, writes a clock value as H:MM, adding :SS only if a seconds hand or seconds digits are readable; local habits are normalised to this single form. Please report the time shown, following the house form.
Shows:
3:17
